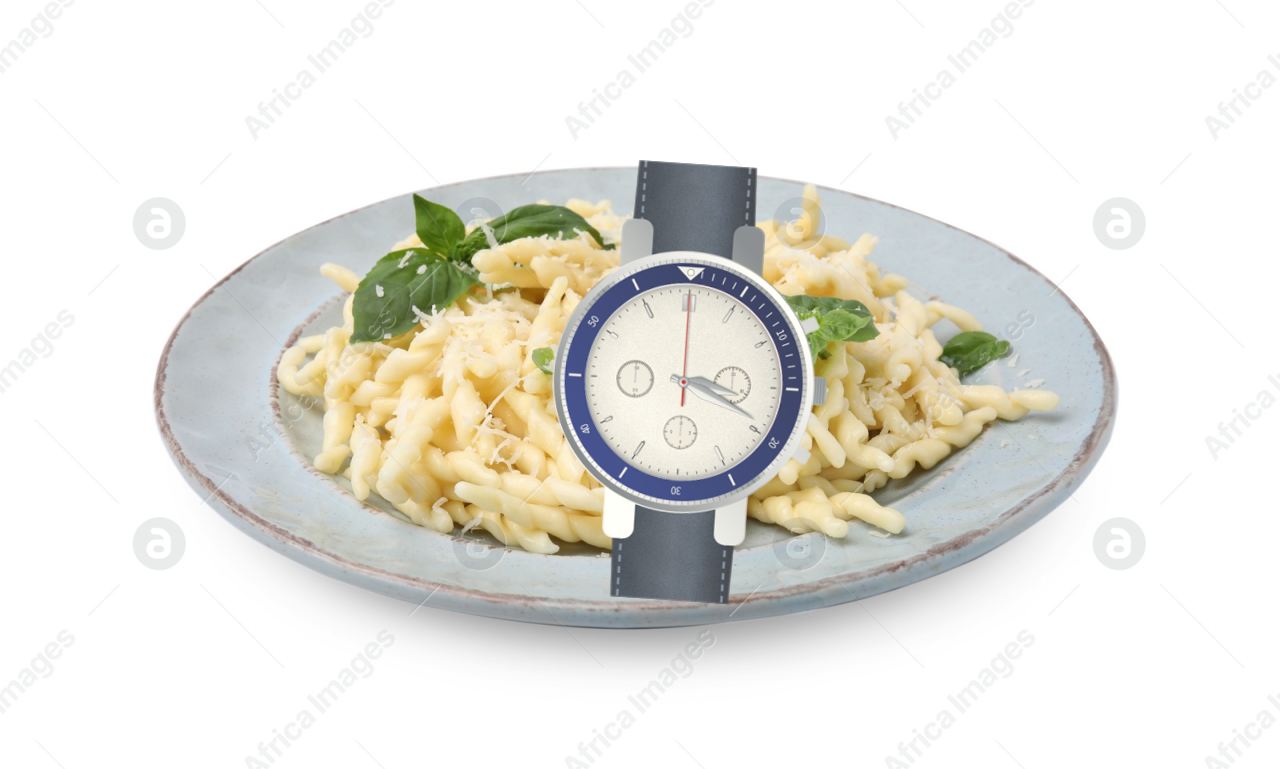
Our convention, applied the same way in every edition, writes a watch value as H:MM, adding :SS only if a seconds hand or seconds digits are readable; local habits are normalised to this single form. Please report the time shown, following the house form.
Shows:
3:19
